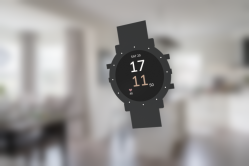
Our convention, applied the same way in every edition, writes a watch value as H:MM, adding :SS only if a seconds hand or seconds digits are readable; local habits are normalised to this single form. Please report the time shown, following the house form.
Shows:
17:11
